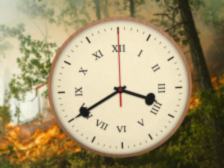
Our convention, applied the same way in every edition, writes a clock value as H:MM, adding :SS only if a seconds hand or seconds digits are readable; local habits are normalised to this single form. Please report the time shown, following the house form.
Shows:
3:40:00
